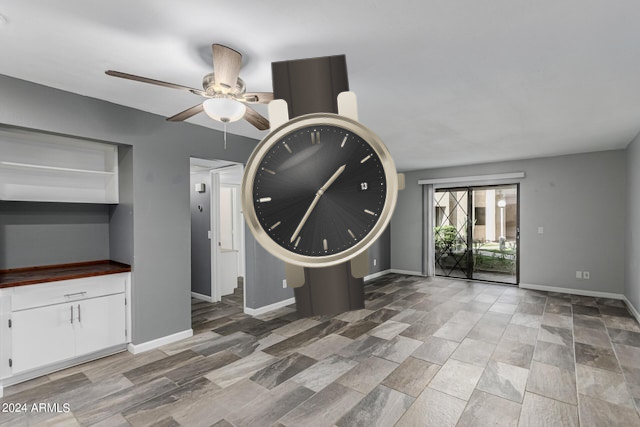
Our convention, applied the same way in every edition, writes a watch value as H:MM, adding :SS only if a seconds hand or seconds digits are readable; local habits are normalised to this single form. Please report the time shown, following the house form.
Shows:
1:36
